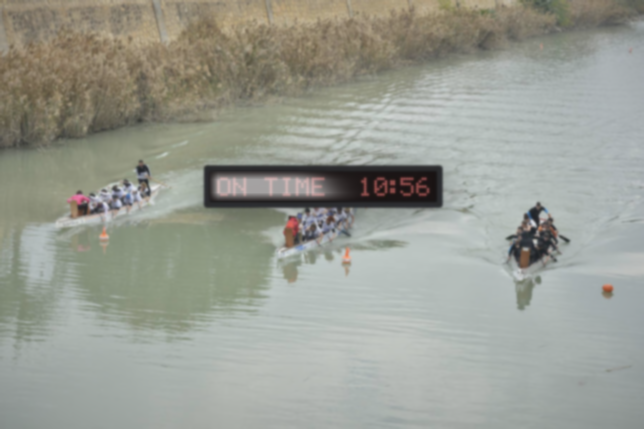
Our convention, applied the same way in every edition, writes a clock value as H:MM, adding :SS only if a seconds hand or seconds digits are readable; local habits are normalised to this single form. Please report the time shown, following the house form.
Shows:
10:56
